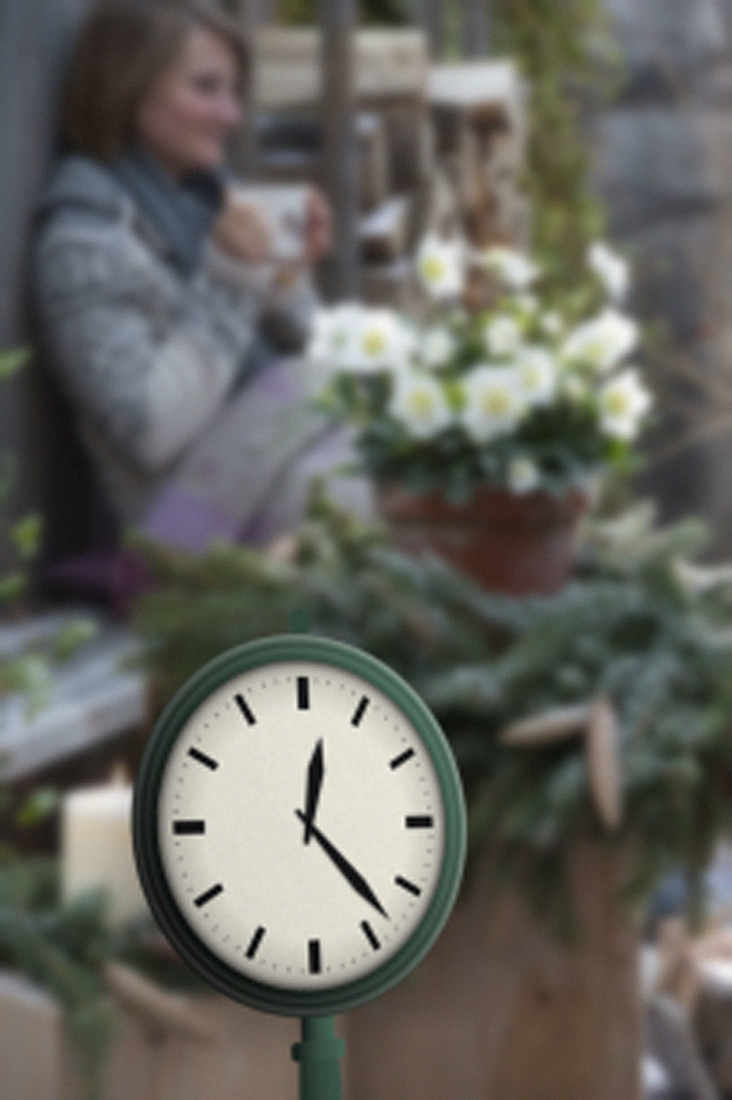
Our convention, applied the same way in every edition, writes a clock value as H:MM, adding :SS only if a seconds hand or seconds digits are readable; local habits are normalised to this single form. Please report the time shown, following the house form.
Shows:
12:23
